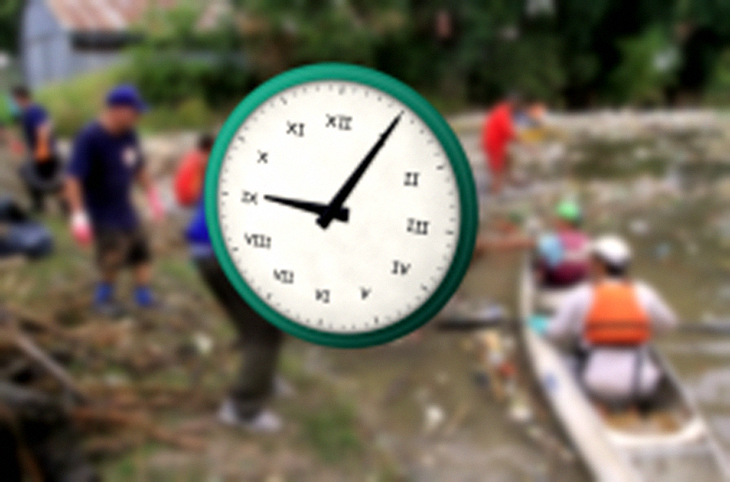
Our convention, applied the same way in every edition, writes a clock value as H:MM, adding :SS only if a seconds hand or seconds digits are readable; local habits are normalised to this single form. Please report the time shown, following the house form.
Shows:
9:05
